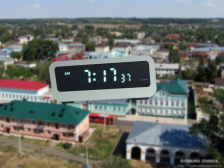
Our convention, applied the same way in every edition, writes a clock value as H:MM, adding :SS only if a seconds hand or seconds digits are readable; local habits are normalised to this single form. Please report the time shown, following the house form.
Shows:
7:17:37
